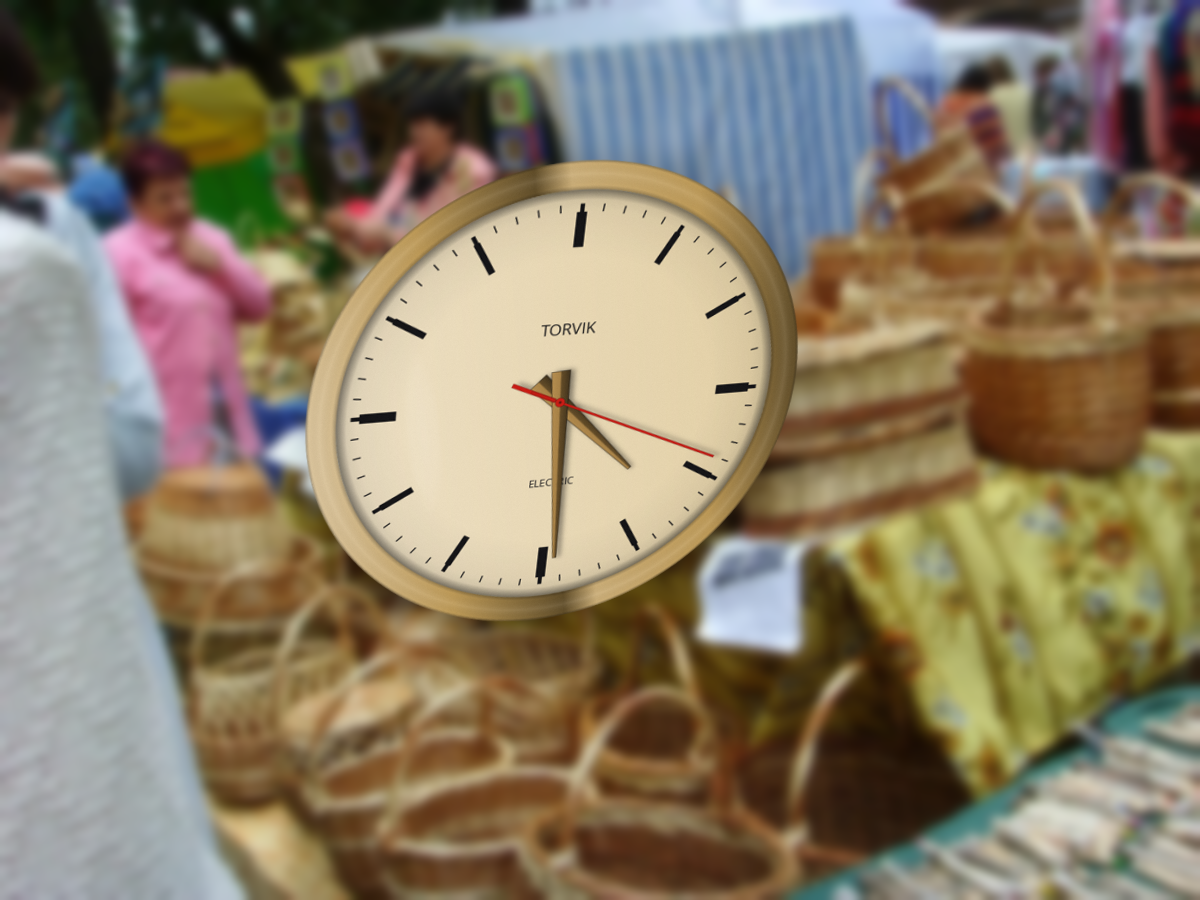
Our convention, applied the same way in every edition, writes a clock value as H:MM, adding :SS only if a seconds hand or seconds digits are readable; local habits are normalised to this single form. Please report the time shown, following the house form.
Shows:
4:29:19
